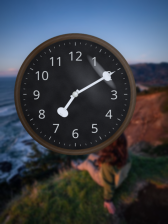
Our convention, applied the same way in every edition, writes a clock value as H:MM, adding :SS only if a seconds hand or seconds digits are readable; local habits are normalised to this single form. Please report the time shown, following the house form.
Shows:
7:10
